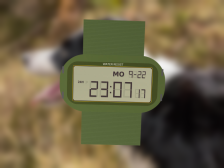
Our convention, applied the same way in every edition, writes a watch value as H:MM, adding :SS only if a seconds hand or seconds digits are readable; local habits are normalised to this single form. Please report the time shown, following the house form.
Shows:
23:07:17
